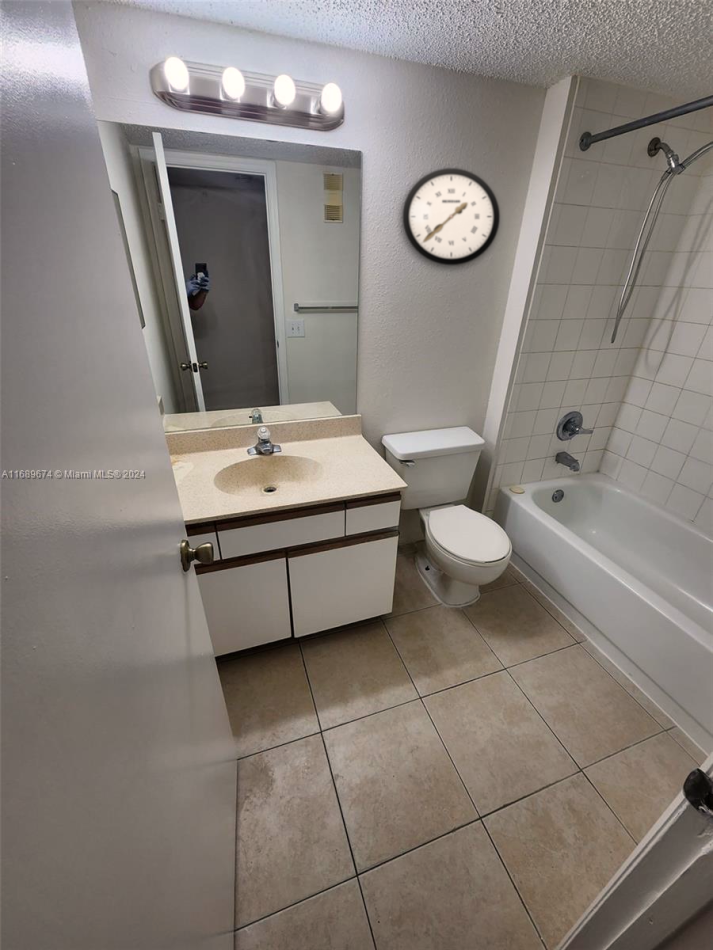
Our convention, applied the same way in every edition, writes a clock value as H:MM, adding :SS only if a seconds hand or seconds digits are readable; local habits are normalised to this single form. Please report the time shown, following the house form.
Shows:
1:38
